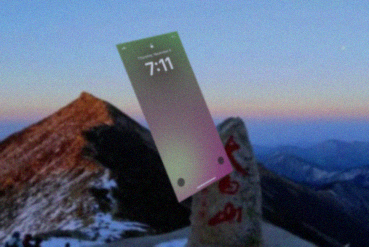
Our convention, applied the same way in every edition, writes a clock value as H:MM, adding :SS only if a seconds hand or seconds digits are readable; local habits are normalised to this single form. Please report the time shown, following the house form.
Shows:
7:11
